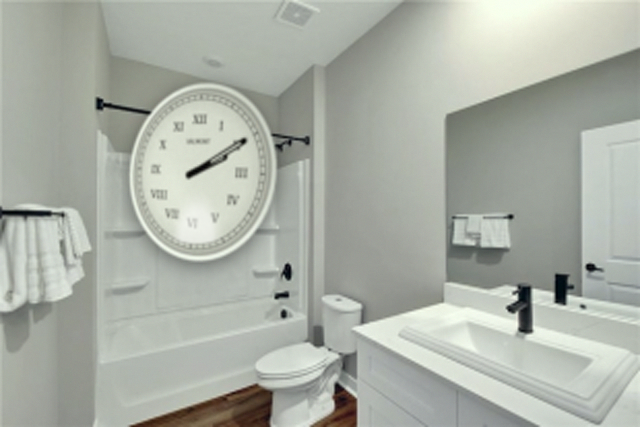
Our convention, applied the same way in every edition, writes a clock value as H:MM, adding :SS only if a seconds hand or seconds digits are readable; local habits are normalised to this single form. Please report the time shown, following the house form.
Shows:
2:10
